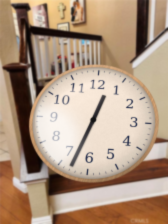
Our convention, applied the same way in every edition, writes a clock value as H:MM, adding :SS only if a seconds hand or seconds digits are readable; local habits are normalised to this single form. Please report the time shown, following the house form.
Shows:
12:33
